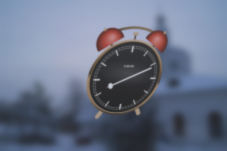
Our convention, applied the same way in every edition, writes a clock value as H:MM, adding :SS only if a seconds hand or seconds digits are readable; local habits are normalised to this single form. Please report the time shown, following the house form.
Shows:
8:11
